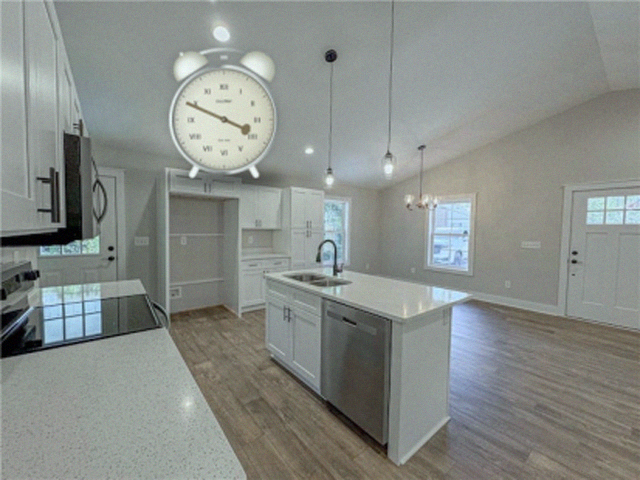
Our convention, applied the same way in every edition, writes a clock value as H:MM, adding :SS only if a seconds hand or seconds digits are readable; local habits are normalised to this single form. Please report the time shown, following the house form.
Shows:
3:49
